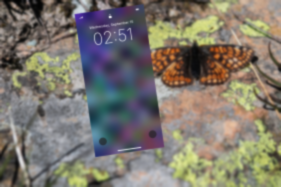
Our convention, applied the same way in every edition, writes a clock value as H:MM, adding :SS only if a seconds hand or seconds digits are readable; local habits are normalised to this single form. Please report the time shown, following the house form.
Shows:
2:51
